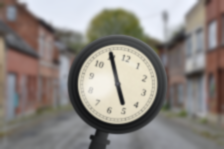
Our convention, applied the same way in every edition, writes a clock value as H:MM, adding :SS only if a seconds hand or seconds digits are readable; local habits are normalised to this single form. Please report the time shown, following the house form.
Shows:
4:55
